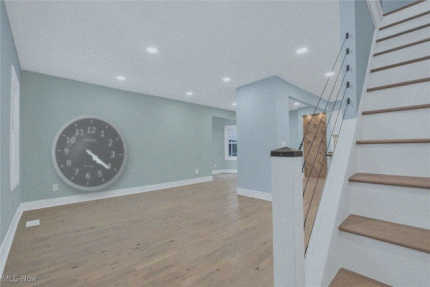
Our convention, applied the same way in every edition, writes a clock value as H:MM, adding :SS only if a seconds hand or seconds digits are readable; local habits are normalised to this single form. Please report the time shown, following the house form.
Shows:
4:21
